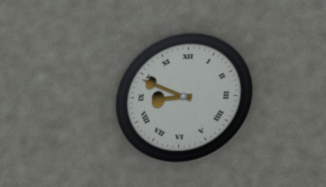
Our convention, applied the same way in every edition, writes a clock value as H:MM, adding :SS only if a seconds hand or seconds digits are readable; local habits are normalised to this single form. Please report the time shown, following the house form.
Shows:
8:49
